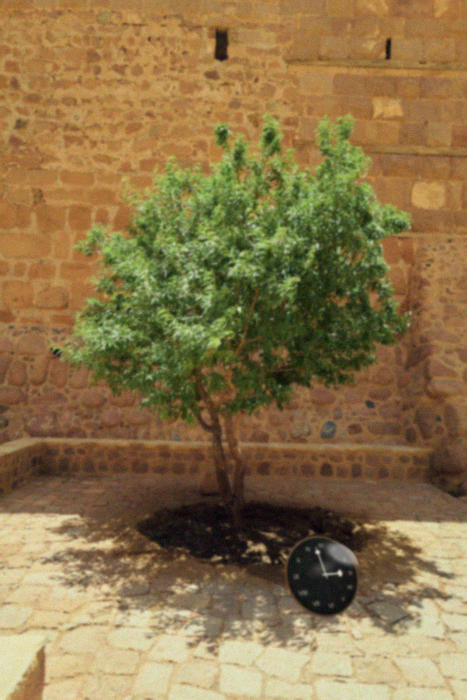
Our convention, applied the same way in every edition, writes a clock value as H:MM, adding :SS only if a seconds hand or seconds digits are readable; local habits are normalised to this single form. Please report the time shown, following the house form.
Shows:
2:58
